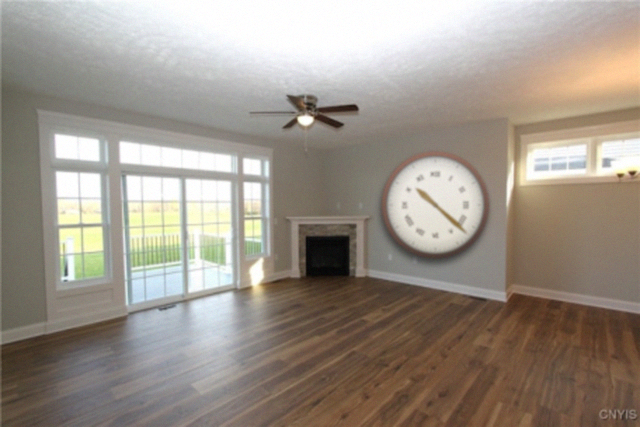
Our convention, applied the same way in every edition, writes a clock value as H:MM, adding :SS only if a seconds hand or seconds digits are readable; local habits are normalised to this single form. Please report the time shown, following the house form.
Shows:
10:22
